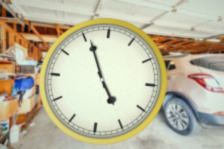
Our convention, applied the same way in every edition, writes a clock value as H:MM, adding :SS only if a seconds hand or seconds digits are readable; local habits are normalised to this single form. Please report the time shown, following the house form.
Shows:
4:56
